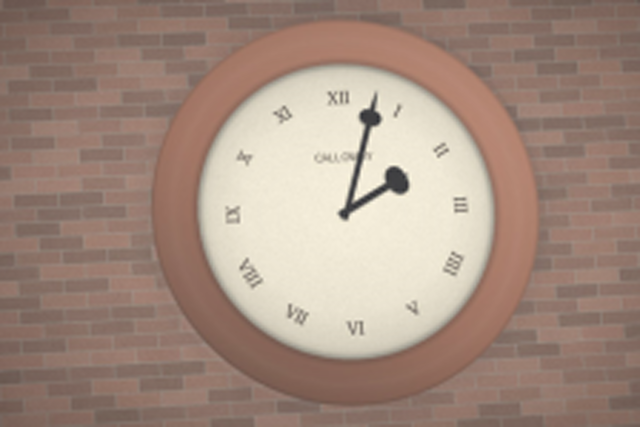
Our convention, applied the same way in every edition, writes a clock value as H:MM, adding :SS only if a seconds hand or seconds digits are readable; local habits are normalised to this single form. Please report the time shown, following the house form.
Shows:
2:03
